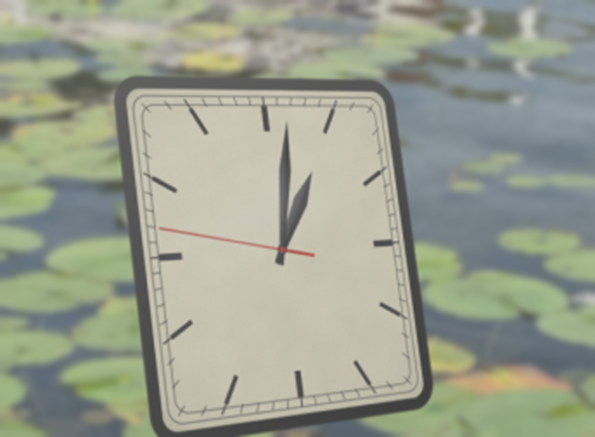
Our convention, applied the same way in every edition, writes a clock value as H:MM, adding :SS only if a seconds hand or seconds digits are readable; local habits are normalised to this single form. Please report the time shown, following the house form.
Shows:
1:01:47
